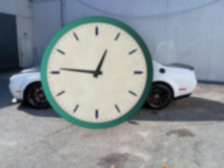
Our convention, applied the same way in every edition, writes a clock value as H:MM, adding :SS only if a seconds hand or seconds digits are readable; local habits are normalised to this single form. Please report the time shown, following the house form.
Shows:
12:46
